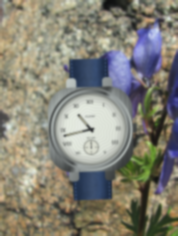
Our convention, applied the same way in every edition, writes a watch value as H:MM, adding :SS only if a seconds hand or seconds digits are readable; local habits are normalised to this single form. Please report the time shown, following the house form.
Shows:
10:43
